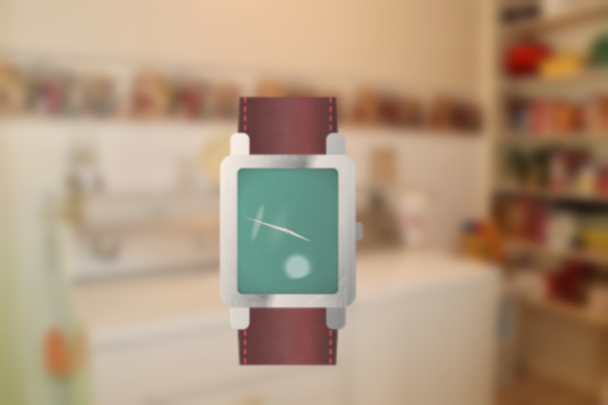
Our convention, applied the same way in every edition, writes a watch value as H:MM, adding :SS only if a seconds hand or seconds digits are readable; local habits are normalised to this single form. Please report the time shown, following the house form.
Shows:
3:48
